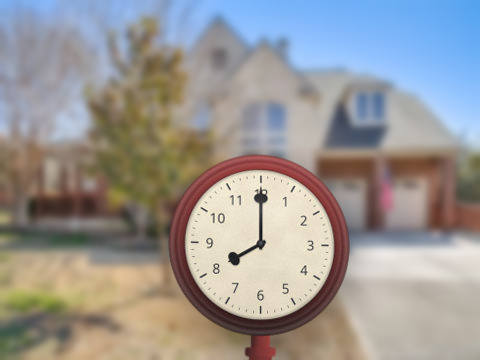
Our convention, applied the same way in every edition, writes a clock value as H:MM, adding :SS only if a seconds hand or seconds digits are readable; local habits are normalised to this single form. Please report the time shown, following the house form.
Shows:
8:00
